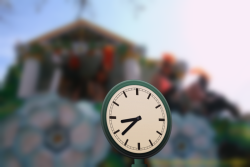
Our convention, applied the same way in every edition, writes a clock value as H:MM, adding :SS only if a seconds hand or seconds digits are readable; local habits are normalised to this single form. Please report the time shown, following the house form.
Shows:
8:38
